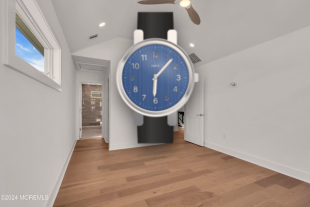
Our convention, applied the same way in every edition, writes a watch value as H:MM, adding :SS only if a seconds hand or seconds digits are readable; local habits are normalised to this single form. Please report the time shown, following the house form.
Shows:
6:07
